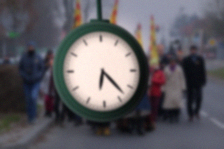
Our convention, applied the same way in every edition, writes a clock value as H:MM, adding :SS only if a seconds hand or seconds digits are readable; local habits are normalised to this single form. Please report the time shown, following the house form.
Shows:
6:23
